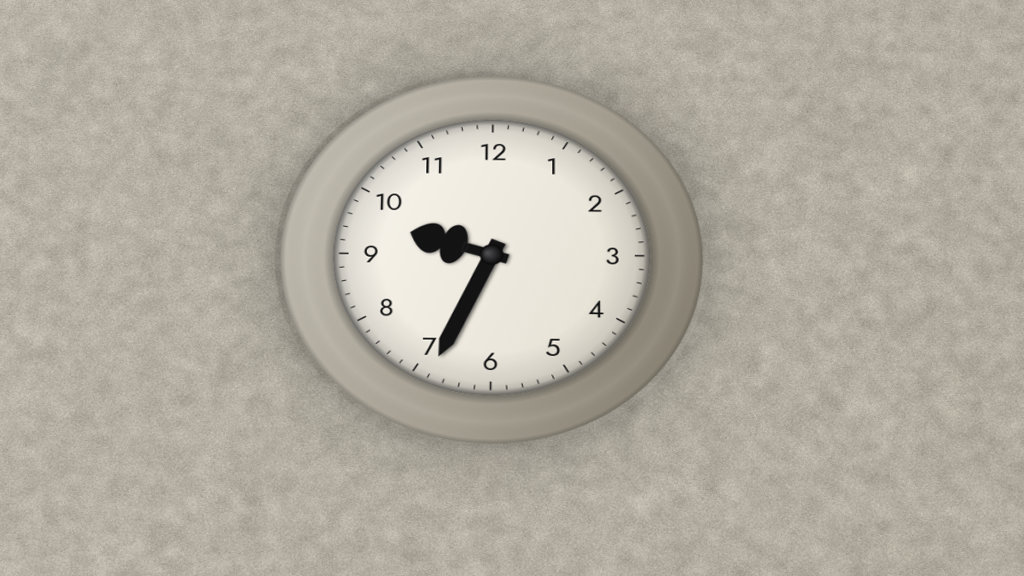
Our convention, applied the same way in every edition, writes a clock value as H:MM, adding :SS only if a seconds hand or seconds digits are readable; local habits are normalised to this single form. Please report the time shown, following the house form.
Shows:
9:34
